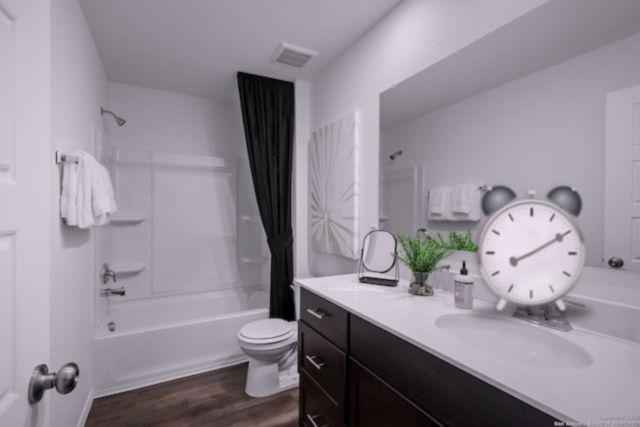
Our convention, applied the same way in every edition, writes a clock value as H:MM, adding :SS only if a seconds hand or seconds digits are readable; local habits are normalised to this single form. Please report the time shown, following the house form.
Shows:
8:10
